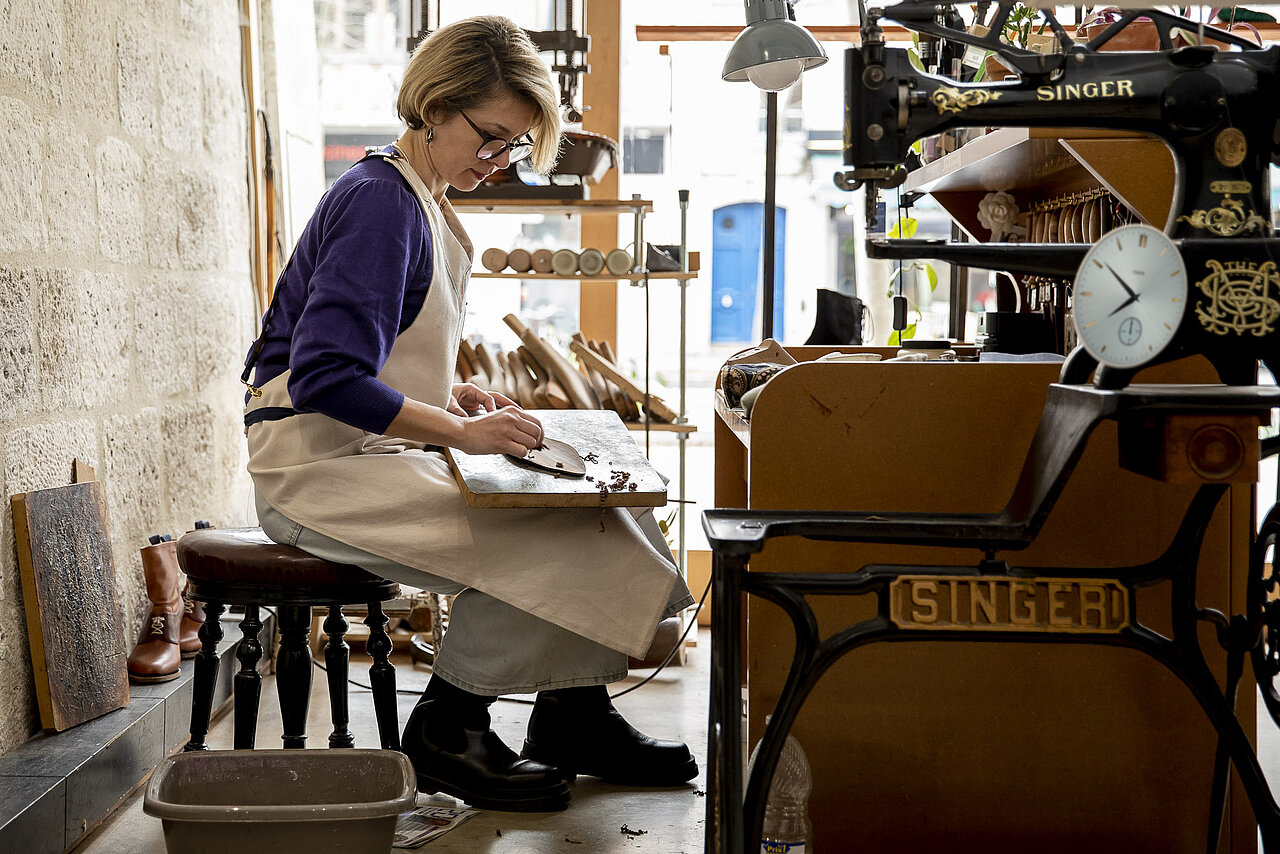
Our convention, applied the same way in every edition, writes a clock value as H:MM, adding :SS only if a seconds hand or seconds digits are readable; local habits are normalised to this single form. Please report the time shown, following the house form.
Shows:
7:51
